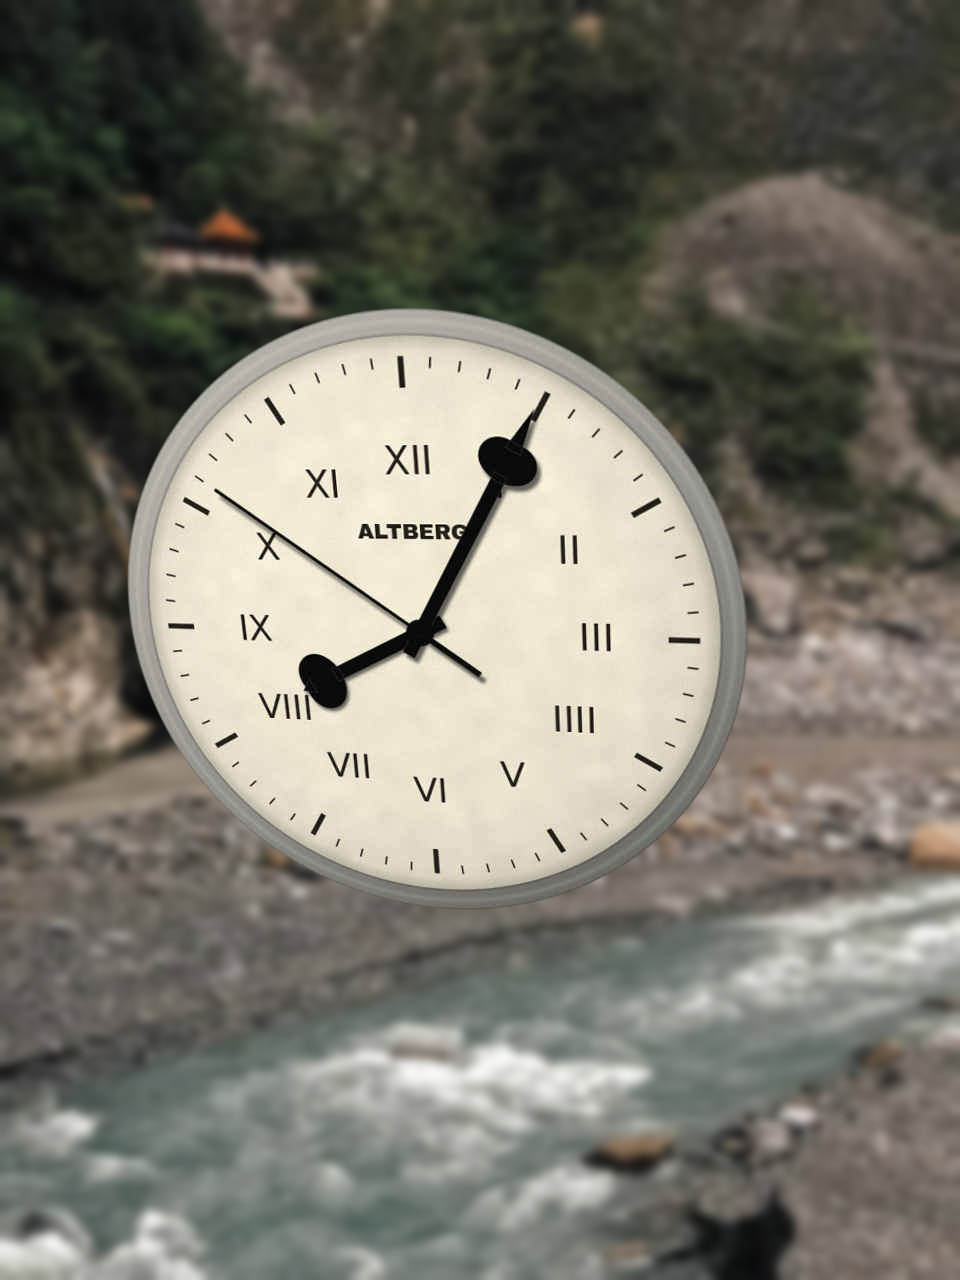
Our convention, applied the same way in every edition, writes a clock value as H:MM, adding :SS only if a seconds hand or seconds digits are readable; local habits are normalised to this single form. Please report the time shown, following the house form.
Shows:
8:04:51
